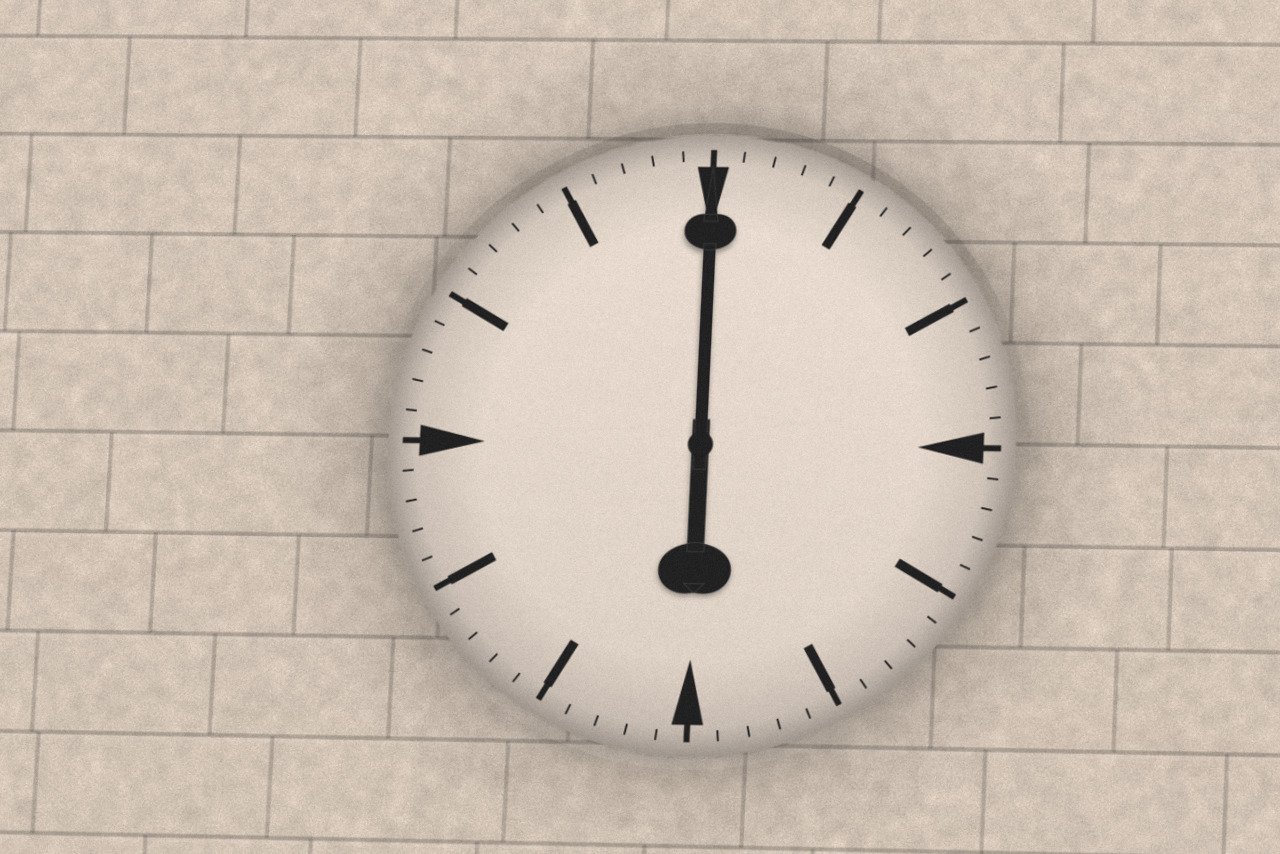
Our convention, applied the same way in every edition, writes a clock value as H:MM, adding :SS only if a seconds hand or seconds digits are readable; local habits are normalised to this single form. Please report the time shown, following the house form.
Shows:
6:00
